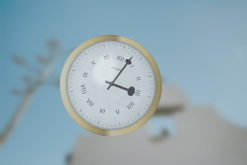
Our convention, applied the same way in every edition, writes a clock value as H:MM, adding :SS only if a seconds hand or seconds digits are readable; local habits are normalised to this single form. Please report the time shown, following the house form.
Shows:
3:03
